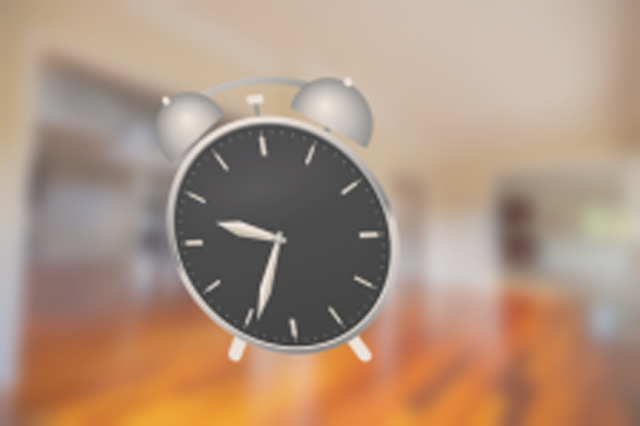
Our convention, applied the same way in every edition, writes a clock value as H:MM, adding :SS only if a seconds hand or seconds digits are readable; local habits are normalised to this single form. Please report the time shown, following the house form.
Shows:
9:34
